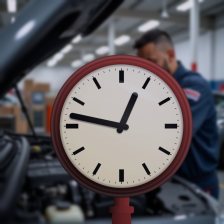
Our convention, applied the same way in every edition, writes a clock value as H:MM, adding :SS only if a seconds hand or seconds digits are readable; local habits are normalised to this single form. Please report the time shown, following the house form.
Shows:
12:47
